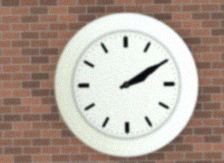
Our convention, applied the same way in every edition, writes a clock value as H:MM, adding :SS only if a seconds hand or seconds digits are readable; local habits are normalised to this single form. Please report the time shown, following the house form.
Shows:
2:10
